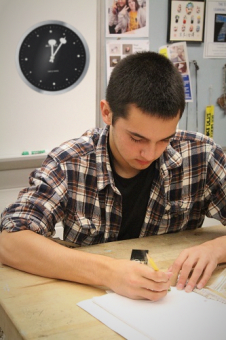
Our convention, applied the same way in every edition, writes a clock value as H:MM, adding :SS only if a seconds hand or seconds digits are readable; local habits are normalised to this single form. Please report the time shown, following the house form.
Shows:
12:06
